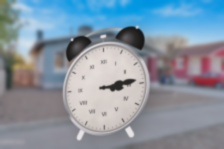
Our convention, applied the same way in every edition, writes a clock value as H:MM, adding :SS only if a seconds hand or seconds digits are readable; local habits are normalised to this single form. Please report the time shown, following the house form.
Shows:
3:14
